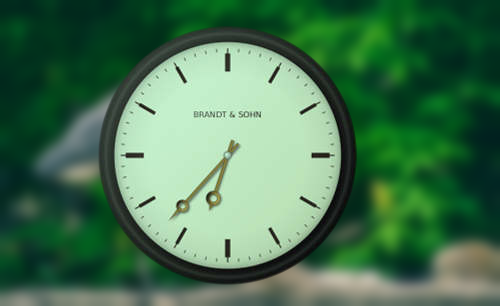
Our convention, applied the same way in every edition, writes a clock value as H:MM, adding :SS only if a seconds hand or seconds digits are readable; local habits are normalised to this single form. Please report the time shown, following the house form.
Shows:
6:37
